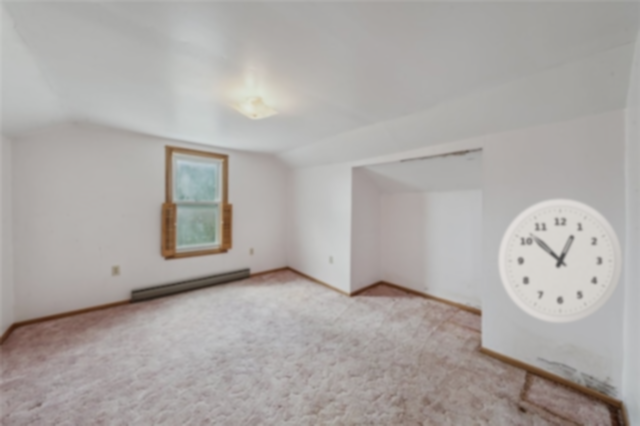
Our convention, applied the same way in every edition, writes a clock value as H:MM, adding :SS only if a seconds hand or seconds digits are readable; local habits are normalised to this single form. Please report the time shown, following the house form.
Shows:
12:52
